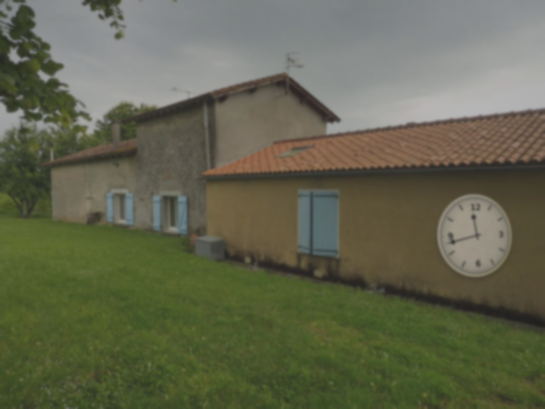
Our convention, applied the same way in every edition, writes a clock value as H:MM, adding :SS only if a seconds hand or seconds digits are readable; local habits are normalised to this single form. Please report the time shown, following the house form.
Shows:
11:43
